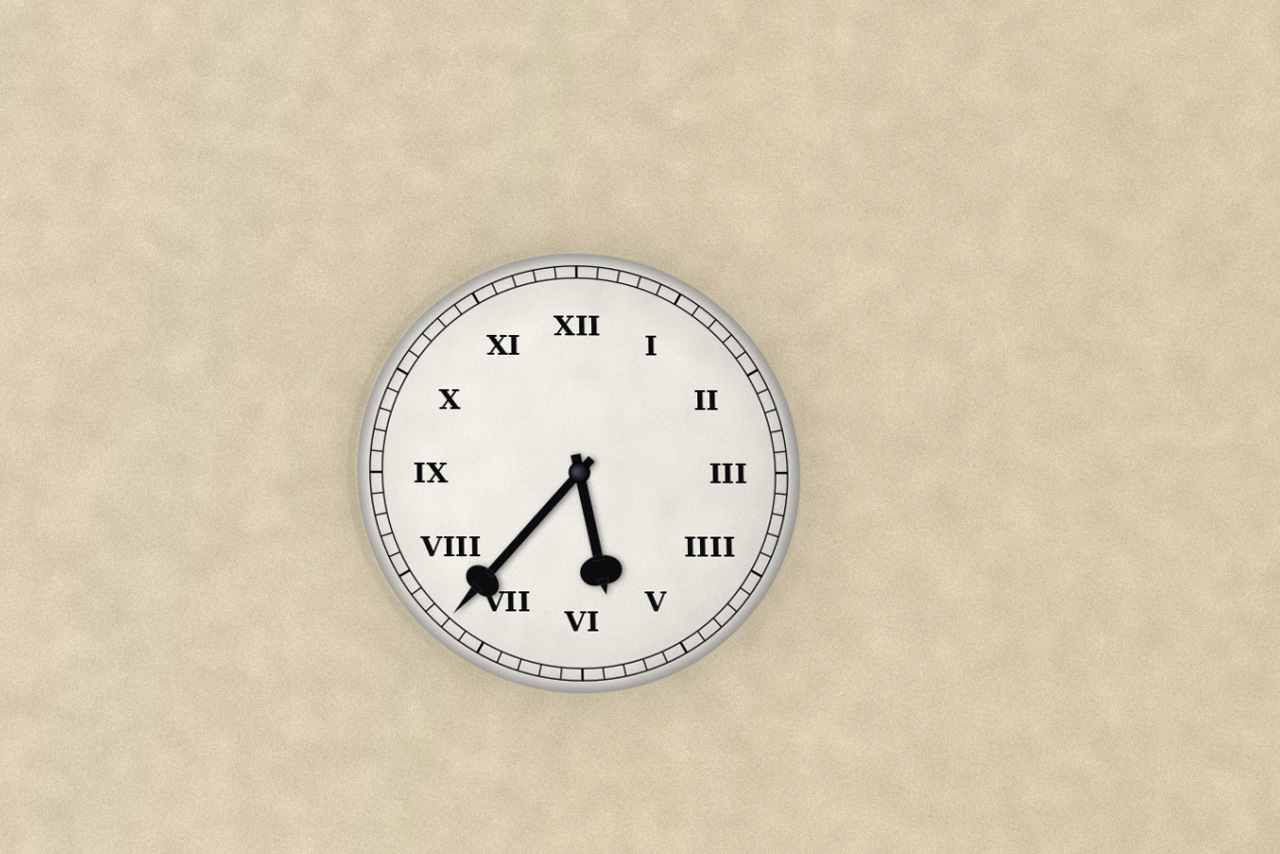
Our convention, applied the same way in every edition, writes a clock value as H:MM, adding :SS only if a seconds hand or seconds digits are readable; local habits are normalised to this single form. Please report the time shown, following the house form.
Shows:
5:37
